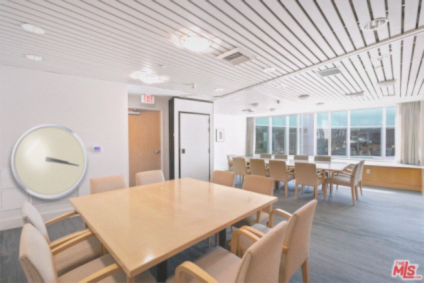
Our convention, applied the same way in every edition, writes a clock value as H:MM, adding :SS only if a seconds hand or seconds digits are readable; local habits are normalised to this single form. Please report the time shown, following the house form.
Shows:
3:17
